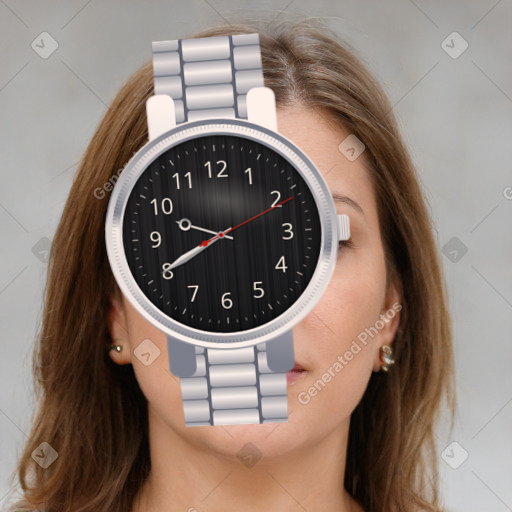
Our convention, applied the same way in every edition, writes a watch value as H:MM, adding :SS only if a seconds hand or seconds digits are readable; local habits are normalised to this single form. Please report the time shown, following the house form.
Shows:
9:40:11
